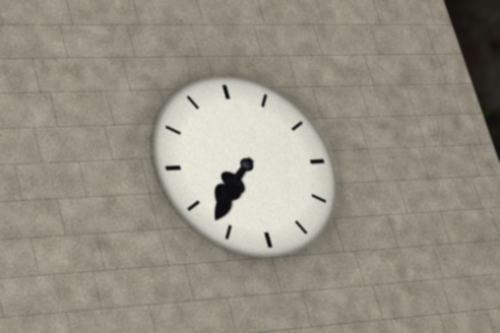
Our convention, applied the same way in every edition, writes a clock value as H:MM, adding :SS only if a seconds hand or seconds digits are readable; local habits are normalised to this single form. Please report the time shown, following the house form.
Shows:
7:37
